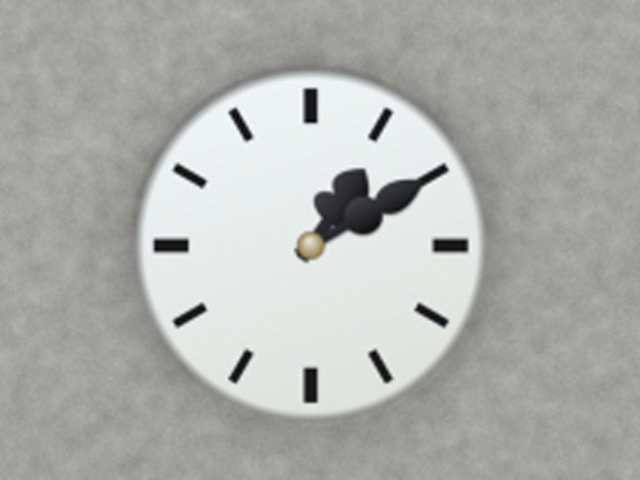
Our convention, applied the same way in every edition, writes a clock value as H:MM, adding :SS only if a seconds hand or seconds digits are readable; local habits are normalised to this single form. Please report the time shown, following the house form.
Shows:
1:10
